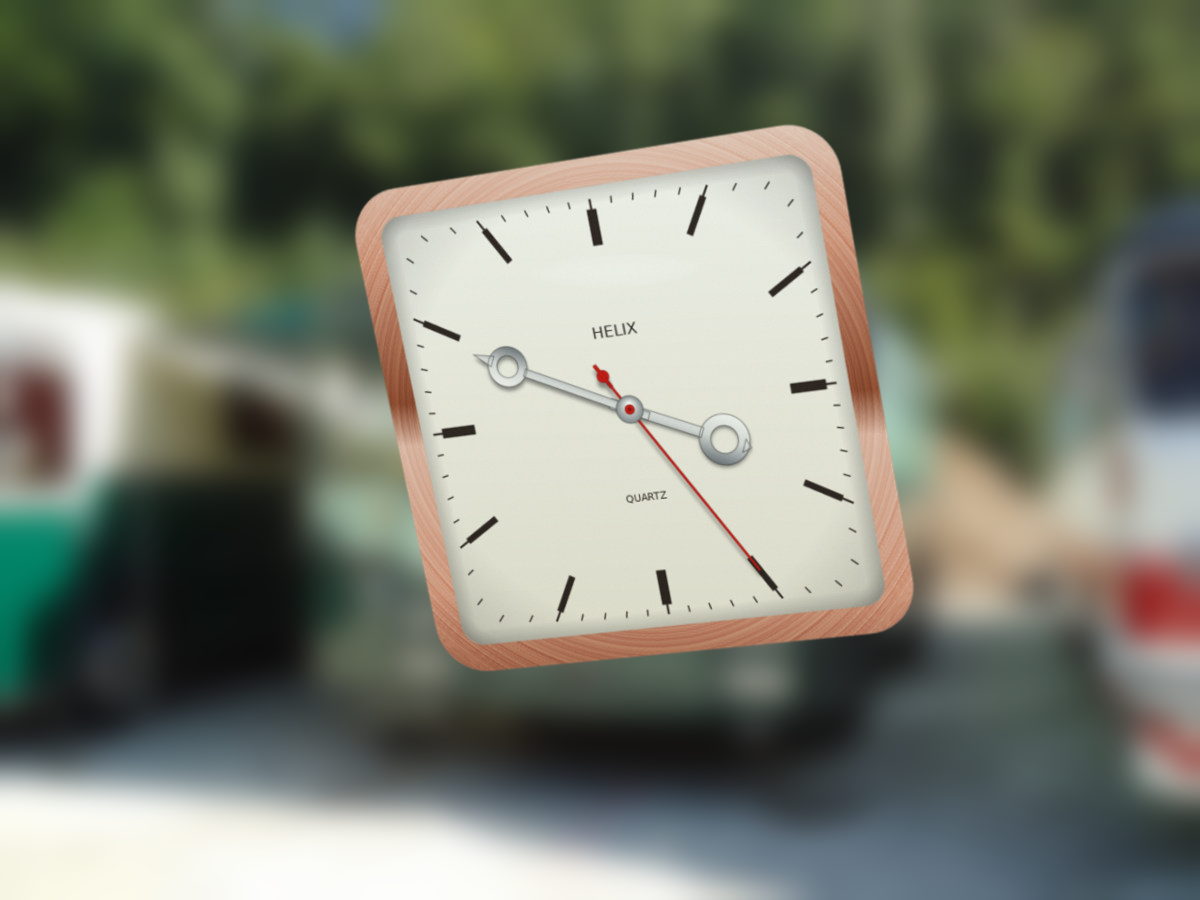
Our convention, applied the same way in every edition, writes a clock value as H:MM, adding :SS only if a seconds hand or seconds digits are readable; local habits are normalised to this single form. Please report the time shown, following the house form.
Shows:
3:49:25
